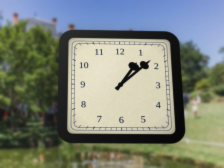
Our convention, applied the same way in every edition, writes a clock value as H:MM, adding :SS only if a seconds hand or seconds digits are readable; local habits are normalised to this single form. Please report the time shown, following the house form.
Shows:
1:08
